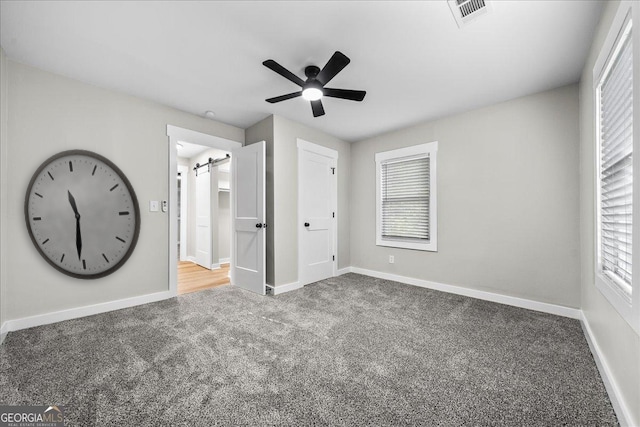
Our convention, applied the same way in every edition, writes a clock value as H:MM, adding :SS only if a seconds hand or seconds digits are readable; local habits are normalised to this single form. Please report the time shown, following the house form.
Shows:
11:31
